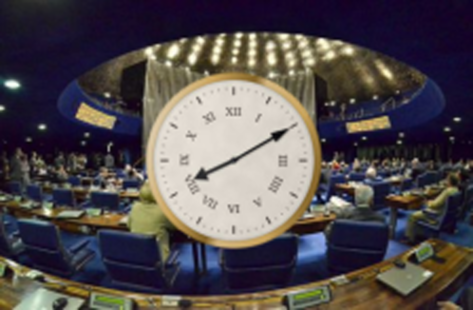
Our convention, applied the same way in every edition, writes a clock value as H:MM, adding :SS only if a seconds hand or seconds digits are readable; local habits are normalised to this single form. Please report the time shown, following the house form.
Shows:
8:10
